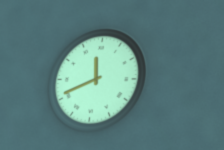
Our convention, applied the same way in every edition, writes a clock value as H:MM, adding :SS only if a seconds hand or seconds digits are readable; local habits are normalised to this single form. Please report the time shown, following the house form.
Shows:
11:41
